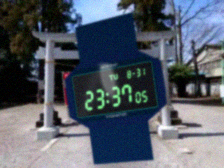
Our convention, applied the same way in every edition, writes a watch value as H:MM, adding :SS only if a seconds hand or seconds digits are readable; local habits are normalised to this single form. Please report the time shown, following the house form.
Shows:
23:37
